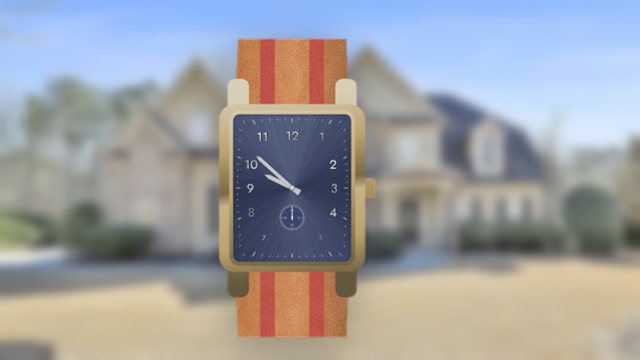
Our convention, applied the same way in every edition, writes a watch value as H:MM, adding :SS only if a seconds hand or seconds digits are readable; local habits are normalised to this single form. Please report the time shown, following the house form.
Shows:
9:52
